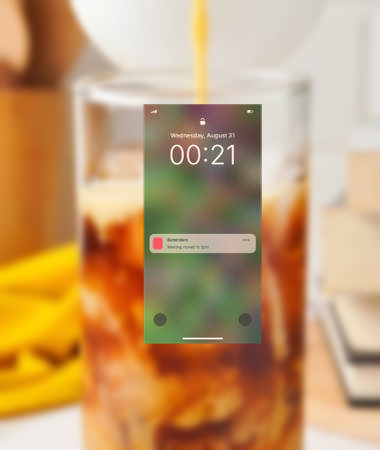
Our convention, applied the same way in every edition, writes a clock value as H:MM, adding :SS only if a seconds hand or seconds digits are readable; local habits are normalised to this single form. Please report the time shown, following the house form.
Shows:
0:21
